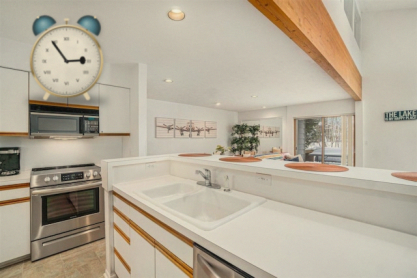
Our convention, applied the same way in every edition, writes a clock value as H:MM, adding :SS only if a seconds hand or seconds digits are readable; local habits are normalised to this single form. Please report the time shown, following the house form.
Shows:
2:54
